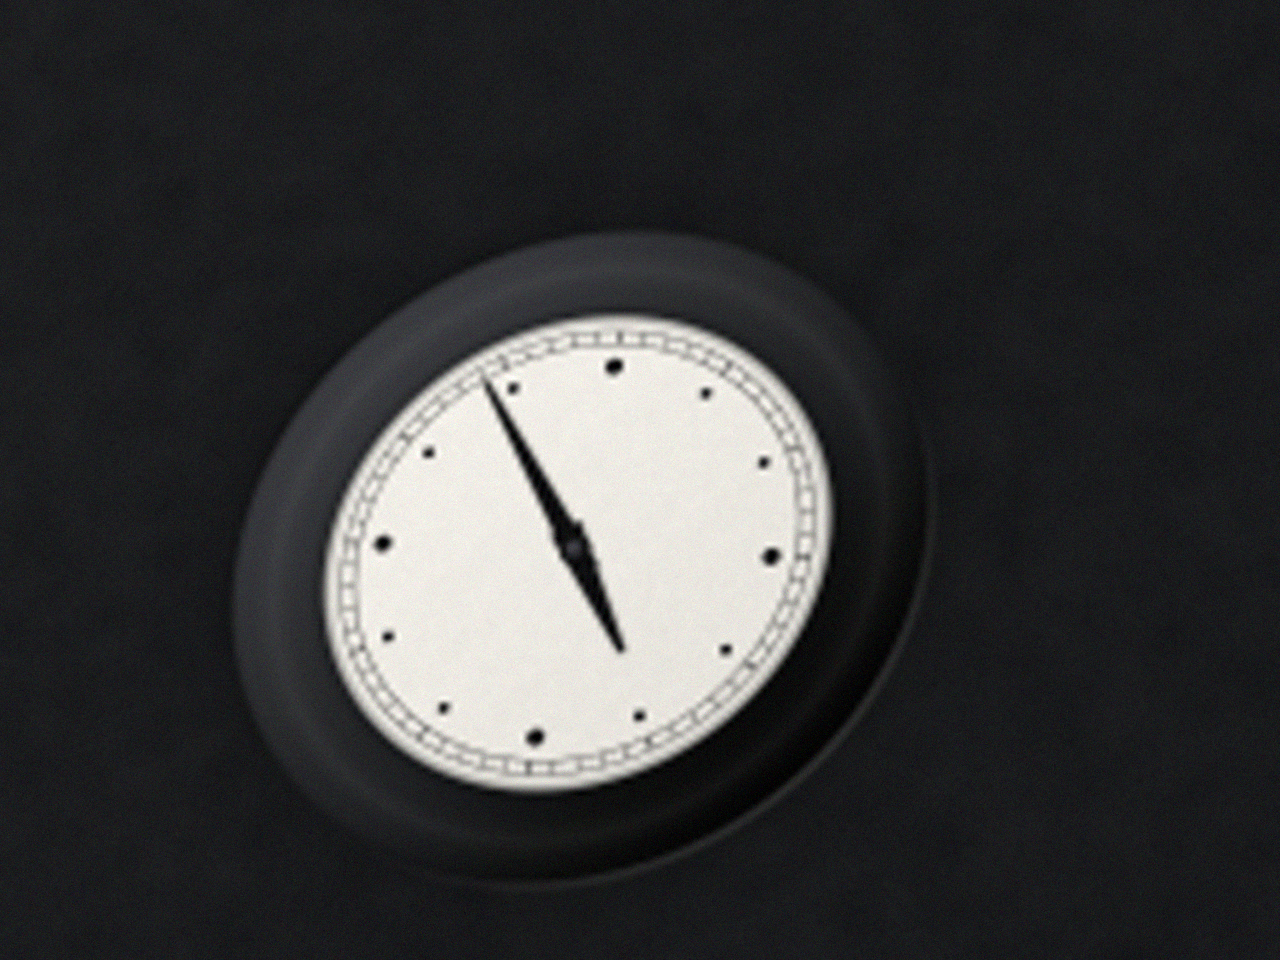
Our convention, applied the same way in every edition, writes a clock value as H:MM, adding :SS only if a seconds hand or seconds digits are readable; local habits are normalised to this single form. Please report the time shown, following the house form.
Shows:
4:54
